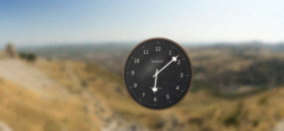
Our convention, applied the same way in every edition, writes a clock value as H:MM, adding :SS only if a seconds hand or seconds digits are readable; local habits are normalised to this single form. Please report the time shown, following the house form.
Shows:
6:08
